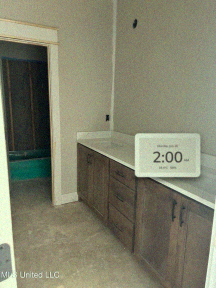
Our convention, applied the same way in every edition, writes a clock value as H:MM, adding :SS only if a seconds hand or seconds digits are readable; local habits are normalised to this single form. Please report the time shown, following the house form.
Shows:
2:00
